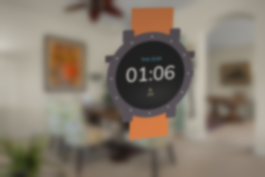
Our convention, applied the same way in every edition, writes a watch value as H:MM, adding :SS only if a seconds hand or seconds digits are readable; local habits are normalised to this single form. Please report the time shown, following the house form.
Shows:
1:06
